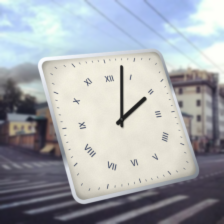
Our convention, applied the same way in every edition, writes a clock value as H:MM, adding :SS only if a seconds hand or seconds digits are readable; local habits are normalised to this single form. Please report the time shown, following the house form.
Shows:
2:03
